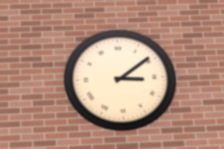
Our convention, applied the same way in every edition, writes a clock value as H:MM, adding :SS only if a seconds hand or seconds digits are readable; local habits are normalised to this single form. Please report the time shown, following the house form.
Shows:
3:09
